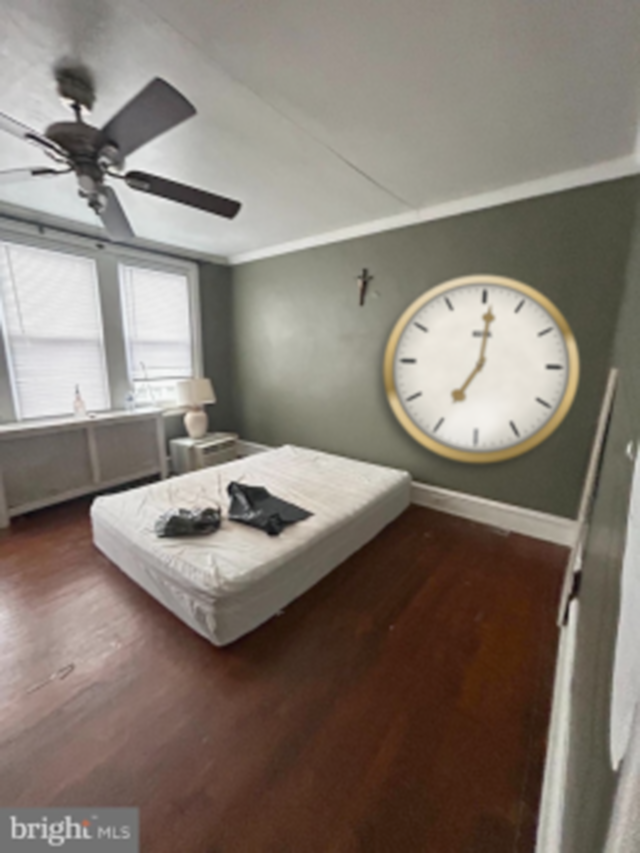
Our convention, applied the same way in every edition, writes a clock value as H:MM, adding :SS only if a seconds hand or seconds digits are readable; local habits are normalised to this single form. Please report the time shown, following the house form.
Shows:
7:01
